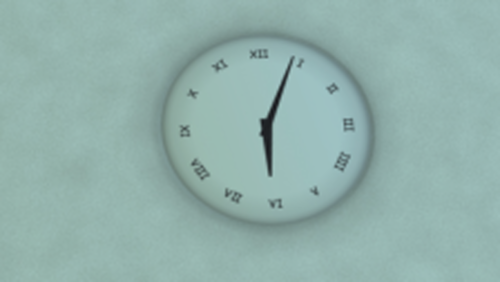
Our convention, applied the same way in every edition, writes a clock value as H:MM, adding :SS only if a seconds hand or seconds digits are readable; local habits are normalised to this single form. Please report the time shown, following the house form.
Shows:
6:04
